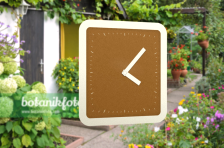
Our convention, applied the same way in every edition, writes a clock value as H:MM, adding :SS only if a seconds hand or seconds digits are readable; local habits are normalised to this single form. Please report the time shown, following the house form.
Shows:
4:07
